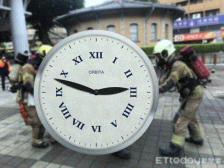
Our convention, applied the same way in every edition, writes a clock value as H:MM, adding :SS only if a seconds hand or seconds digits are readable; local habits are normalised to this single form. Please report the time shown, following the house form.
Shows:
2:48
